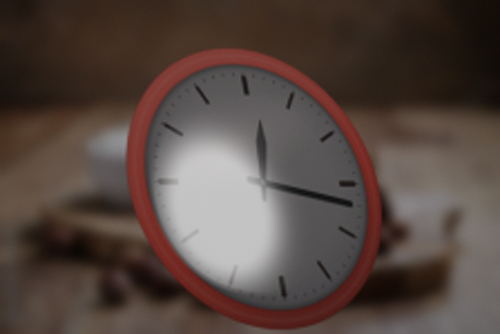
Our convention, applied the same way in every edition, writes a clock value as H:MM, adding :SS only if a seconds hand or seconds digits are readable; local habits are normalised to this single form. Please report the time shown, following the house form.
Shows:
12:17
